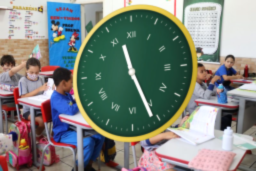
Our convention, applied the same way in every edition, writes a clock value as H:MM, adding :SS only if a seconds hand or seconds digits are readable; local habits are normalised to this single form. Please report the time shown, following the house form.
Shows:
11:26
